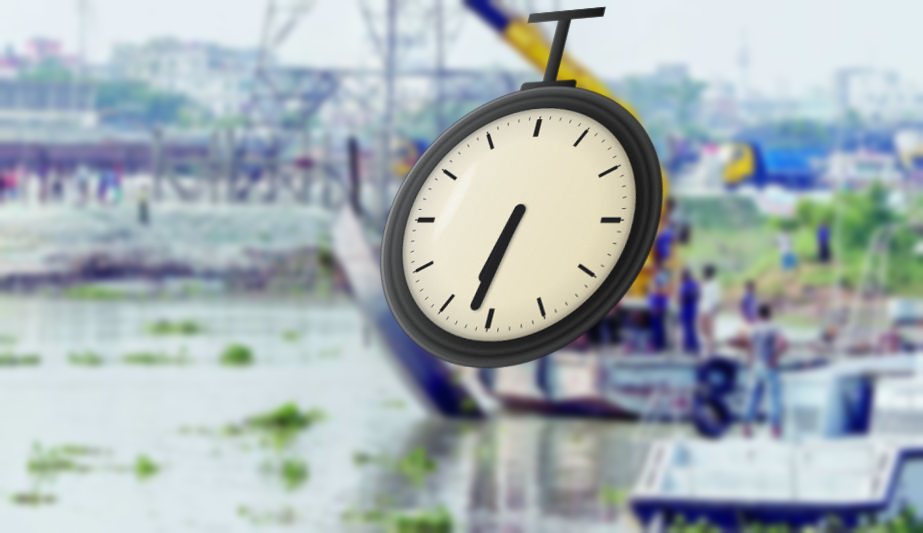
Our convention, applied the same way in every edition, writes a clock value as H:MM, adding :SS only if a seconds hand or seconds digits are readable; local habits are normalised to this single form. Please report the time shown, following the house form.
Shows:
6:32
